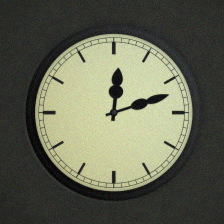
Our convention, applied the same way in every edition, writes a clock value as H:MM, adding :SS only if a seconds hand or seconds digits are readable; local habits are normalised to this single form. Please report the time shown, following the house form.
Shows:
12:12
